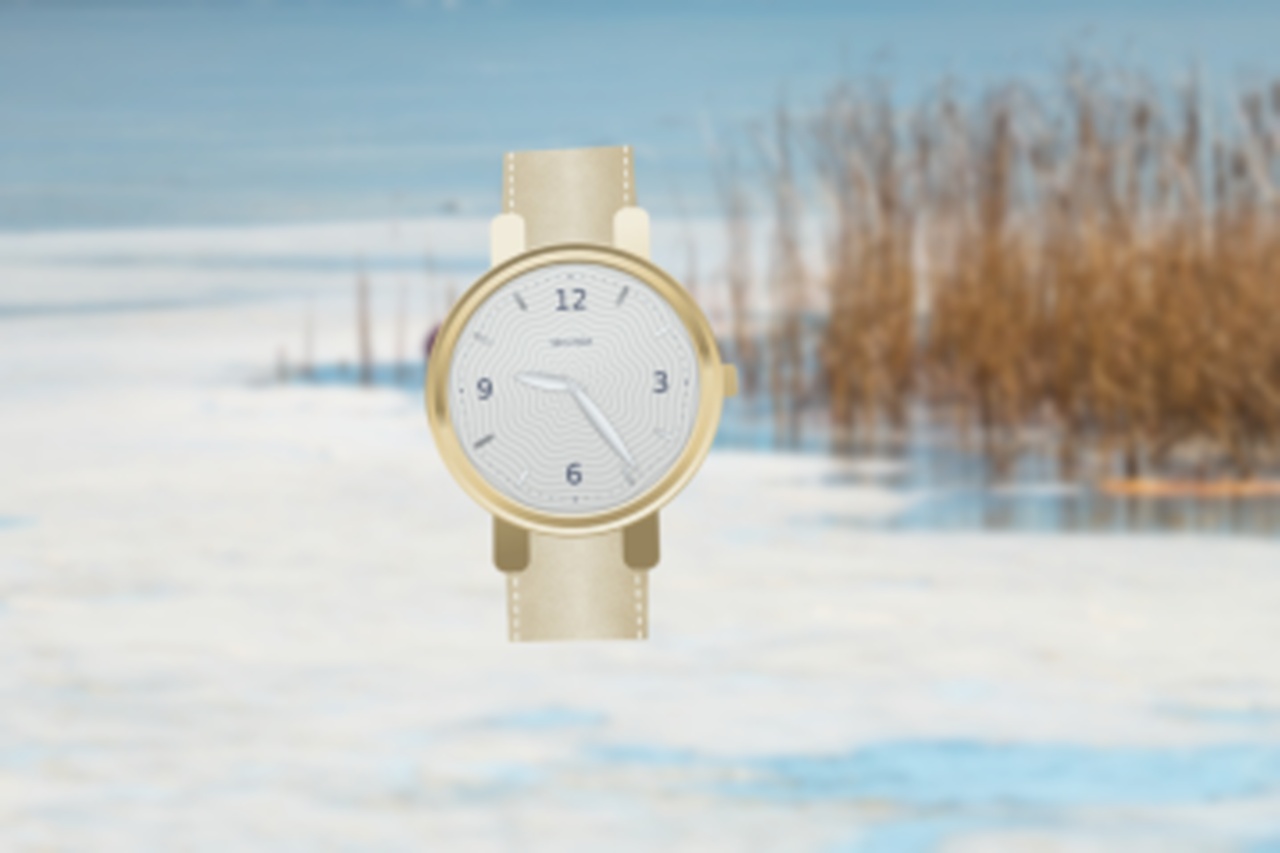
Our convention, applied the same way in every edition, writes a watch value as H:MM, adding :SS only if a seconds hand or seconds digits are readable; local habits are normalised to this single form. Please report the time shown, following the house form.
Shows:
9:24
